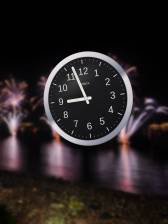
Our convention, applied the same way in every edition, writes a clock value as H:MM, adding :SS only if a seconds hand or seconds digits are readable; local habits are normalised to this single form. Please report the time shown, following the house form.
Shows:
8:57
